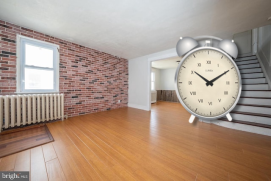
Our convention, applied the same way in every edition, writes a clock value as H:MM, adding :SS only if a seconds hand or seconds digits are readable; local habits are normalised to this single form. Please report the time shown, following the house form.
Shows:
10:10
